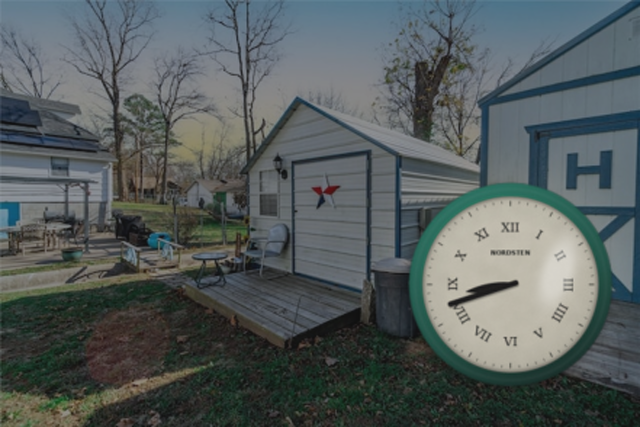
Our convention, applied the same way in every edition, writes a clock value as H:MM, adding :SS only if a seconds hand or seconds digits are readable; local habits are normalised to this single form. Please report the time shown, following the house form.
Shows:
8:42
